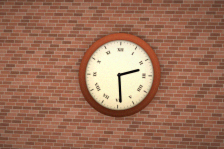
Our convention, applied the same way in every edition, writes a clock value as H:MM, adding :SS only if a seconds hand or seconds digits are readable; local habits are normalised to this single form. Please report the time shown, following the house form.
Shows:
2:29
